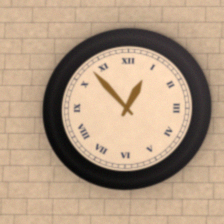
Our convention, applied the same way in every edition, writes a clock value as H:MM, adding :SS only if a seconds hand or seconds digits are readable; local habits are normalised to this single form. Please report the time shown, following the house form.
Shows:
12:53
